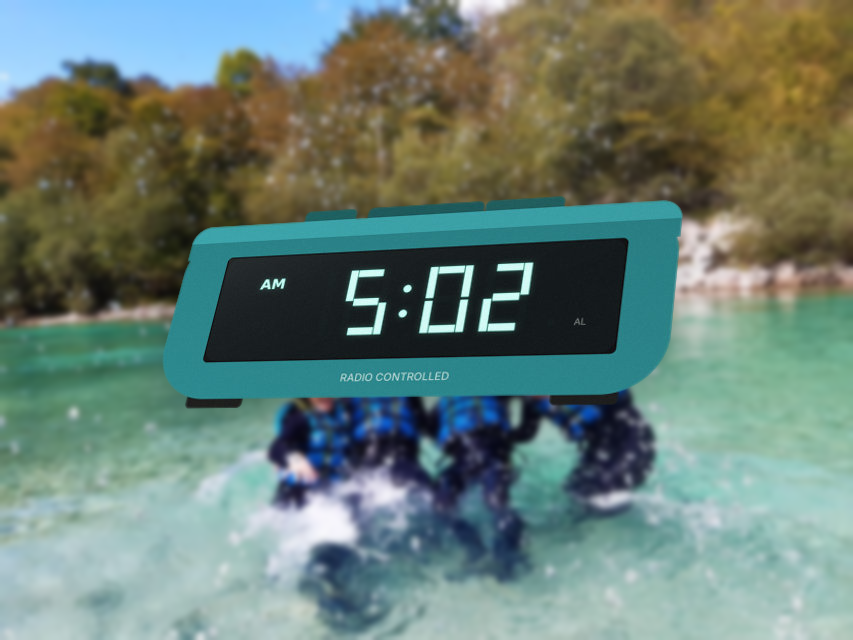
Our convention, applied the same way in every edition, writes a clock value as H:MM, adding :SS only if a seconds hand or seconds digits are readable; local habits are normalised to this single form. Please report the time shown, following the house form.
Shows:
5:02
